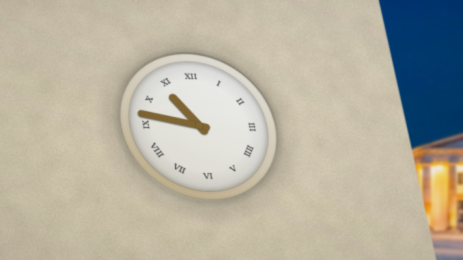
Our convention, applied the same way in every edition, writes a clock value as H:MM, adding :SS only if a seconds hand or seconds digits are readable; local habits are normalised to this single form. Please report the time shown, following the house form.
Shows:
10:47
